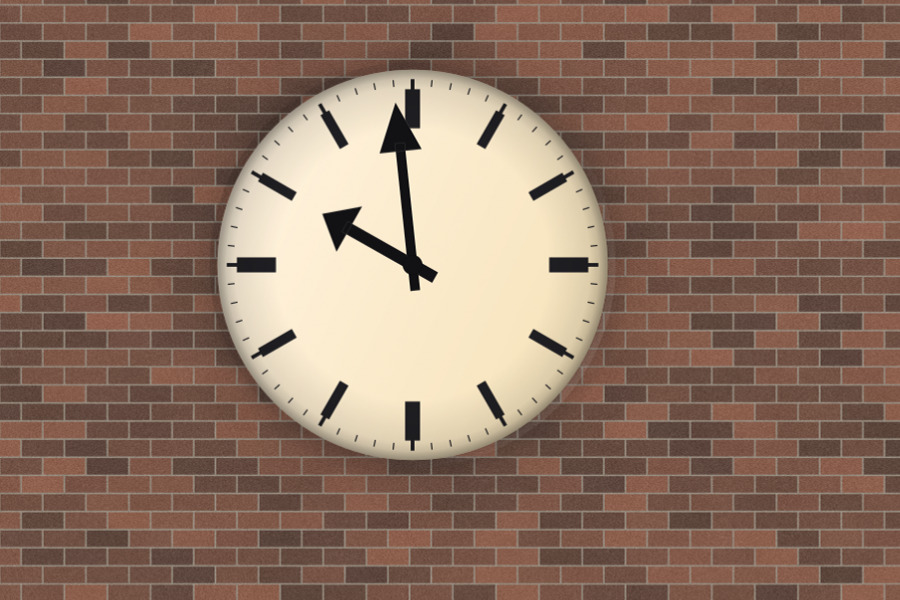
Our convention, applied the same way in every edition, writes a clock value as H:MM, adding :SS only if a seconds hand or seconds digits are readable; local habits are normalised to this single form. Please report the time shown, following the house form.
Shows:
9:59
